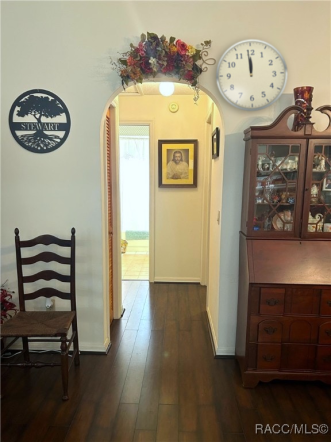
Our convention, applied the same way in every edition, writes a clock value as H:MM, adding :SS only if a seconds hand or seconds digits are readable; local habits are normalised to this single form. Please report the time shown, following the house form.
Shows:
11:59
